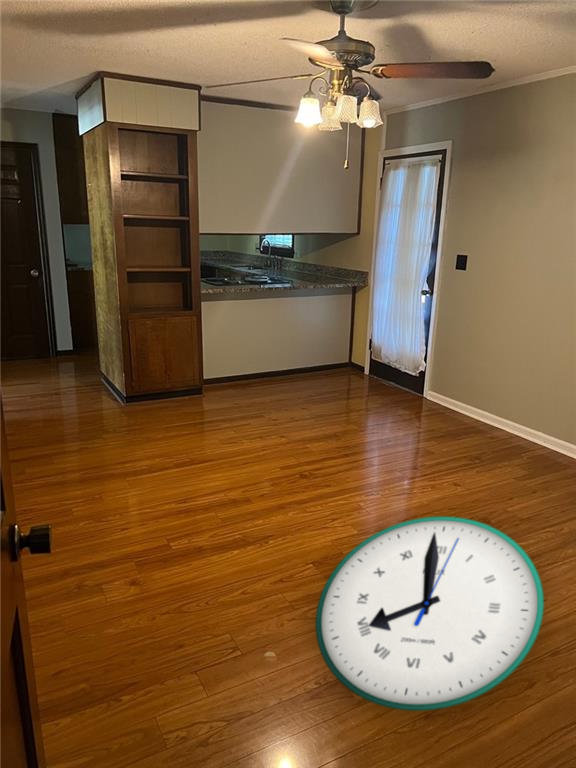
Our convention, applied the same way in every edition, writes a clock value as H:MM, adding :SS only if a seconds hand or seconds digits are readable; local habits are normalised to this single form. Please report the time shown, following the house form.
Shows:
7:59:02
